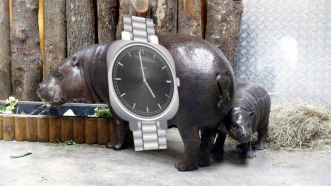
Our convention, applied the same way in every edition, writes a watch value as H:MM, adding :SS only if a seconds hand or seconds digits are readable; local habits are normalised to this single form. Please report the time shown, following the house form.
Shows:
4:59
